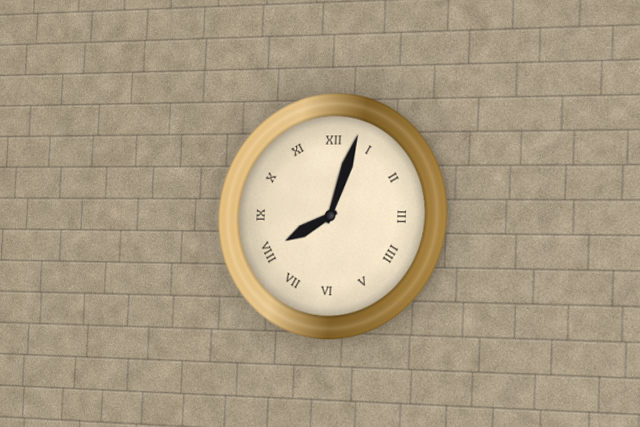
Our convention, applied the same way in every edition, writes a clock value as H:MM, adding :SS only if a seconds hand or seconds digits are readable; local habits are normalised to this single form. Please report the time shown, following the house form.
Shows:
8:03
